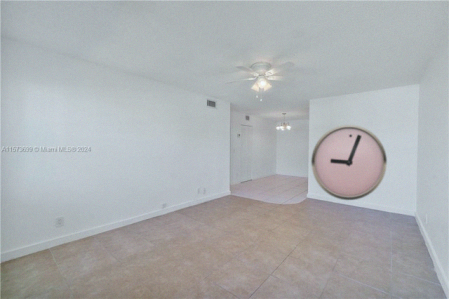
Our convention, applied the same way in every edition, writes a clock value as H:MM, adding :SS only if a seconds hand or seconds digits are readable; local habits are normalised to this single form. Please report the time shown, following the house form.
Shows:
9:03
